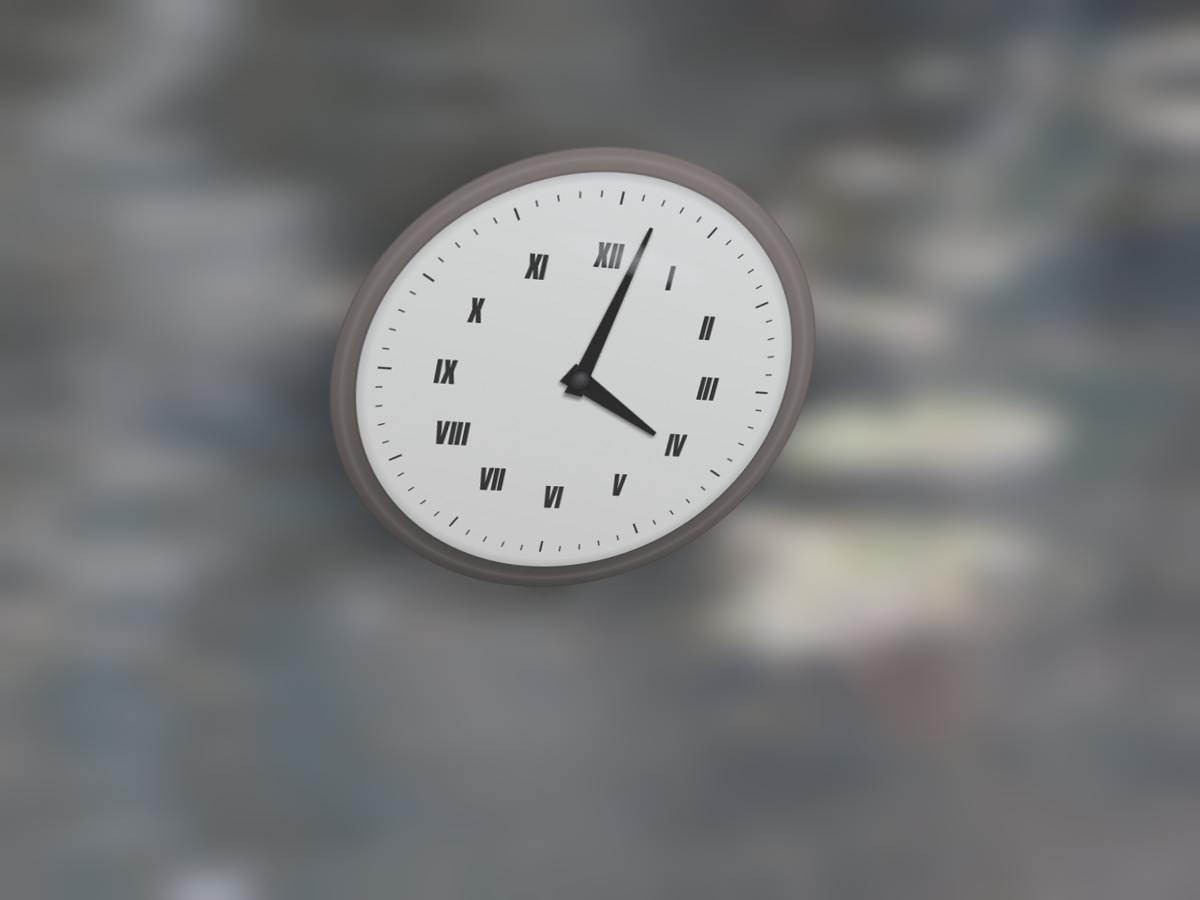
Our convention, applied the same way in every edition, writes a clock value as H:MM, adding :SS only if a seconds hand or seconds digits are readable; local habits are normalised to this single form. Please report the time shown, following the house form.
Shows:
4:02
